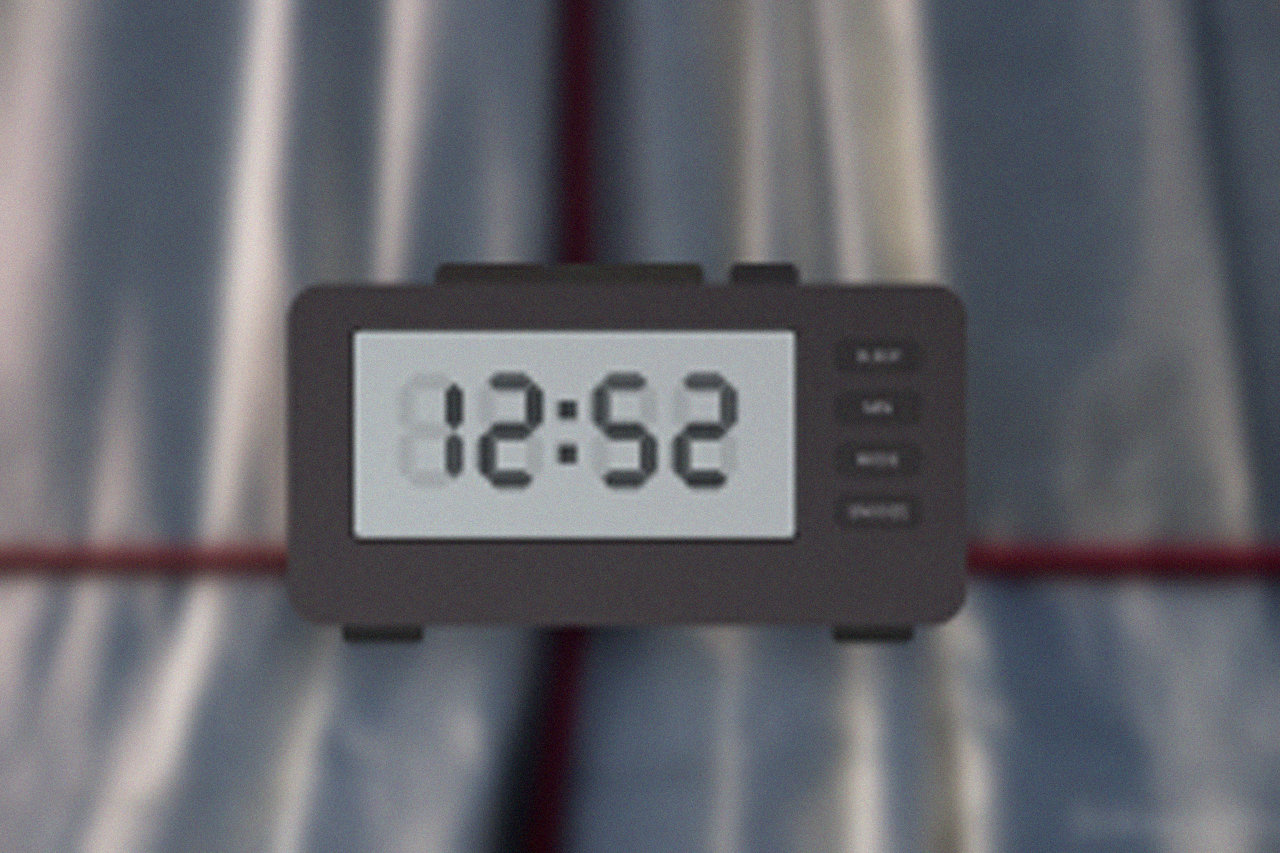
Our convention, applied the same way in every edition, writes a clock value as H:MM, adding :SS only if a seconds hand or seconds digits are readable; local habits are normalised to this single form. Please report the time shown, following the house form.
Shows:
12:52
